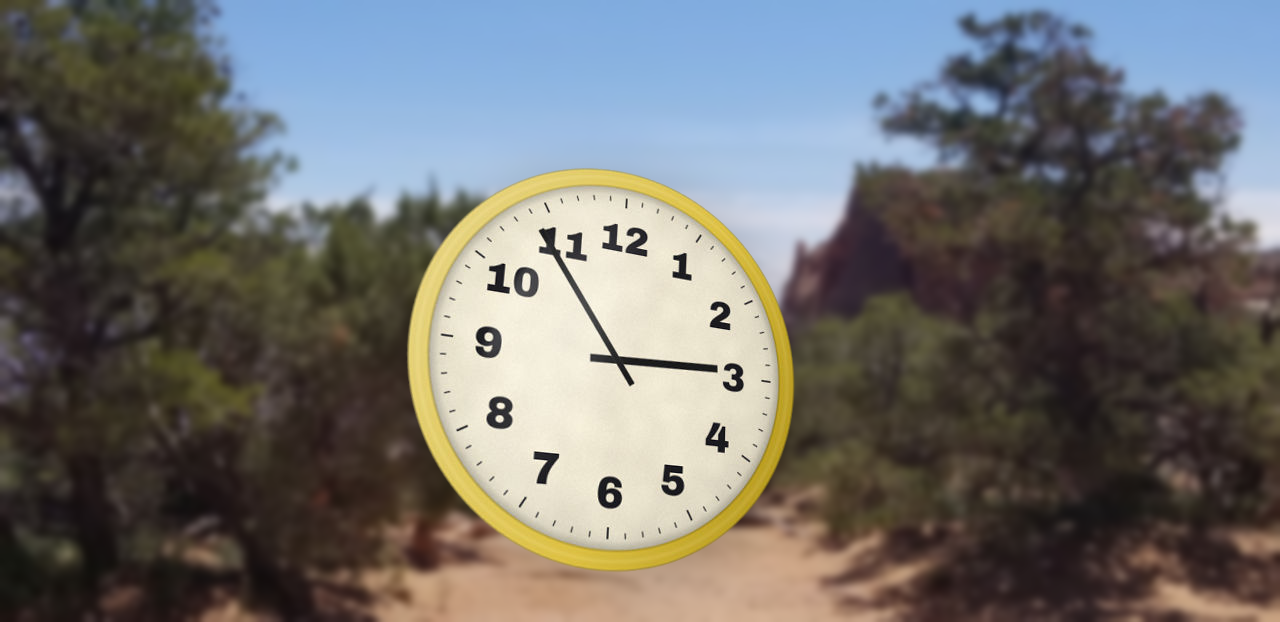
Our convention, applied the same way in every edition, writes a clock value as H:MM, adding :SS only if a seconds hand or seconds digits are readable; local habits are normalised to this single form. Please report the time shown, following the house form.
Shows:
2:54
